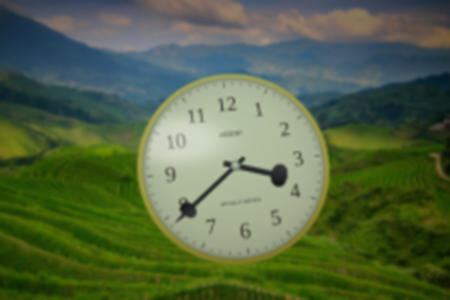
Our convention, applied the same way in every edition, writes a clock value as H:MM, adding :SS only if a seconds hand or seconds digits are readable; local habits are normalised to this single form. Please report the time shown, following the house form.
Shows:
3:39
